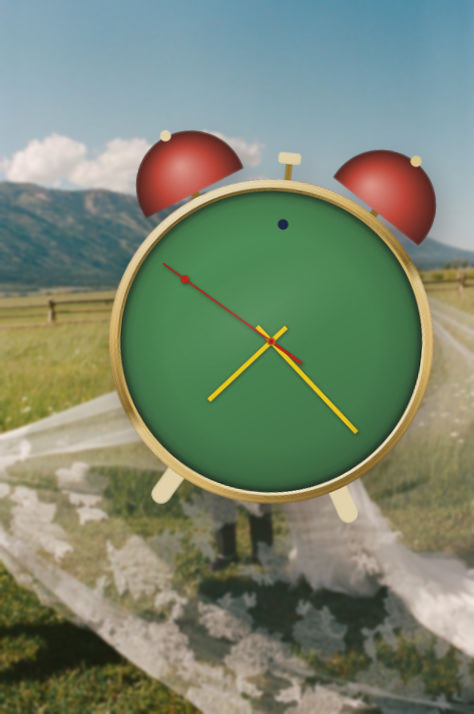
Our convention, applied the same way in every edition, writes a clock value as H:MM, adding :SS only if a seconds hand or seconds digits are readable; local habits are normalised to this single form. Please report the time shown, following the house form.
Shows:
7:21:50
